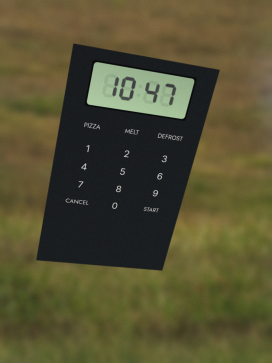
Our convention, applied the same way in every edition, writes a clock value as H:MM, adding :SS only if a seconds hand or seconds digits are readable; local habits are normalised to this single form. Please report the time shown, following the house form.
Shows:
10:47
